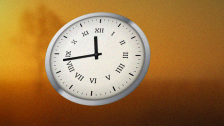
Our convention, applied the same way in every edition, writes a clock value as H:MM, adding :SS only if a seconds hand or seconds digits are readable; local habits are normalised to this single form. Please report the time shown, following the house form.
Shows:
11:43
